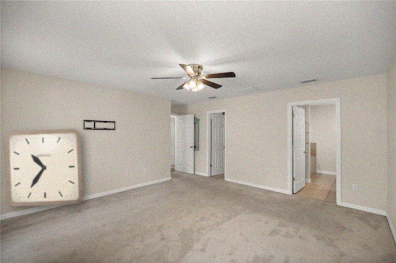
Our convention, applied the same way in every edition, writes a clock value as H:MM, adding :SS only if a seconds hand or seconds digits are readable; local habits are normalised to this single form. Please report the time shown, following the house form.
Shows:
10:36
